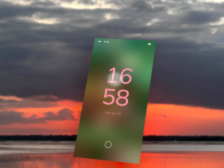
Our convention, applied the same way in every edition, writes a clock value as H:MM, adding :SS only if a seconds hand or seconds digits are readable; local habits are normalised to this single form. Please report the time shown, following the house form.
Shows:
16:58
